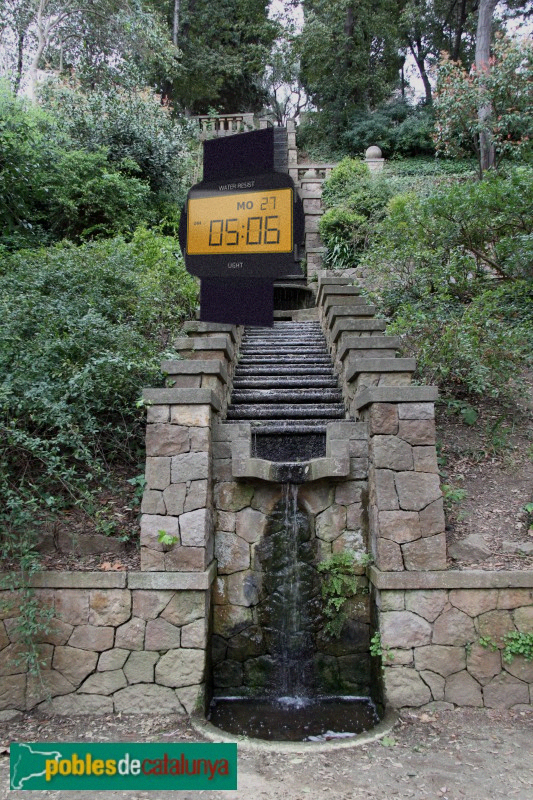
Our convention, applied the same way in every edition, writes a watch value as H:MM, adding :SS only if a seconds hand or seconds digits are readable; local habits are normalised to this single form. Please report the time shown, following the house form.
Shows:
5:06
